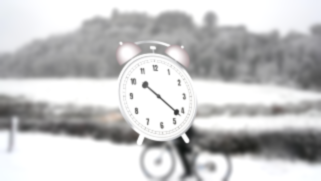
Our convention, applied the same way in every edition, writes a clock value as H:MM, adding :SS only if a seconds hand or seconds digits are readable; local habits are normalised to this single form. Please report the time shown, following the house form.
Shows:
10:22
